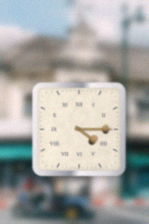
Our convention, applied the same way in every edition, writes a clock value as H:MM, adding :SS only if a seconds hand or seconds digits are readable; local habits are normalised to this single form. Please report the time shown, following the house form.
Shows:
4:15
